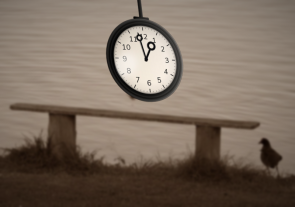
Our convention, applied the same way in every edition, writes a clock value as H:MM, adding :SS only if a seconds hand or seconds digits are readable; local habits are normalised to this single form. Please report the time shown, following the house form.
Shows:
12:58
